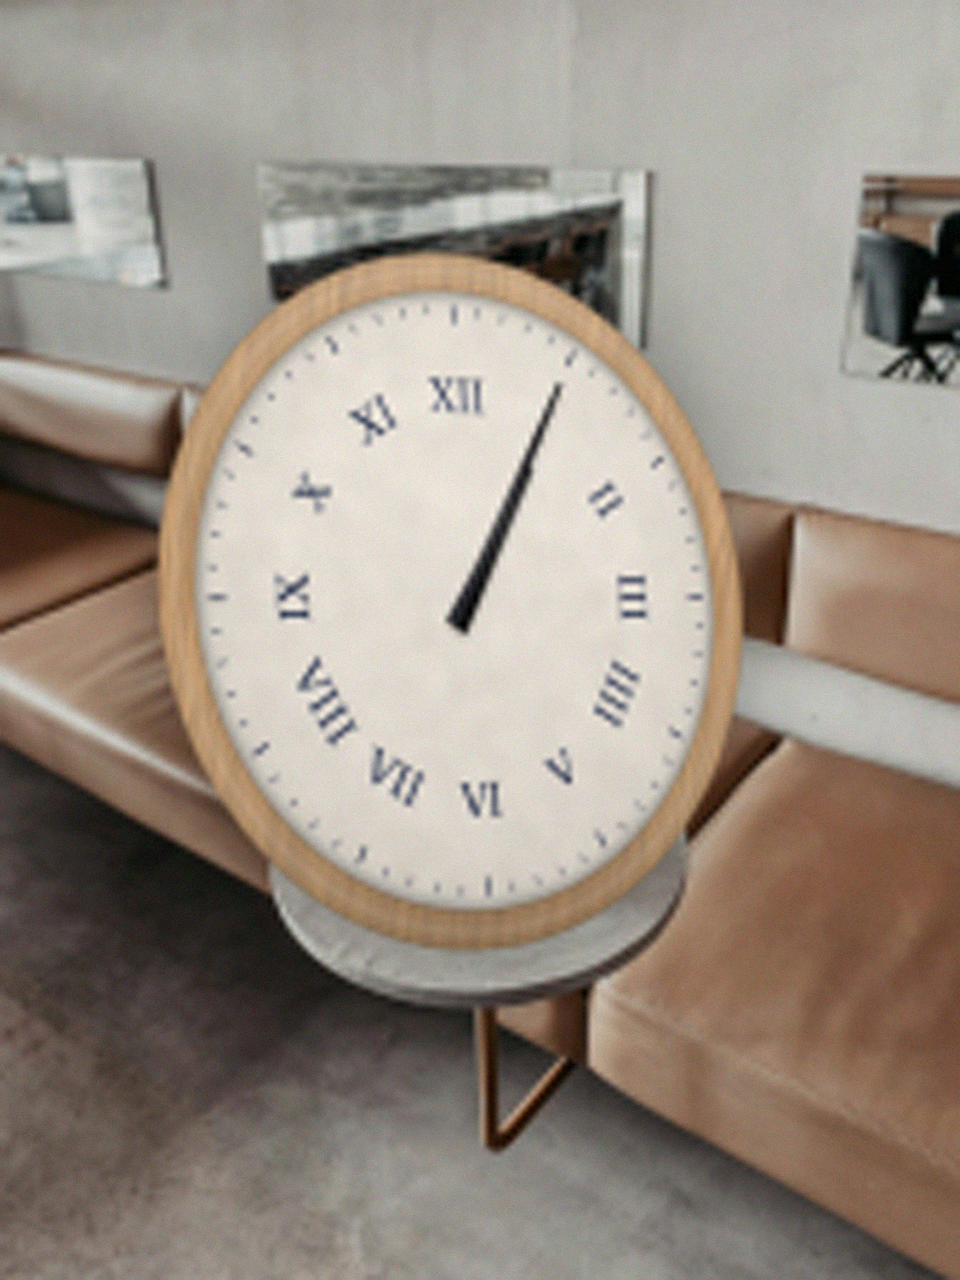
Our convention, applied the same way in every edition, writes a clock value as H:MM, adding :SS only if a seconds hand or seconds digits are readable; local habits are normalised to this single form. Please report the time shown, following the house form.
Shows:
1:05
